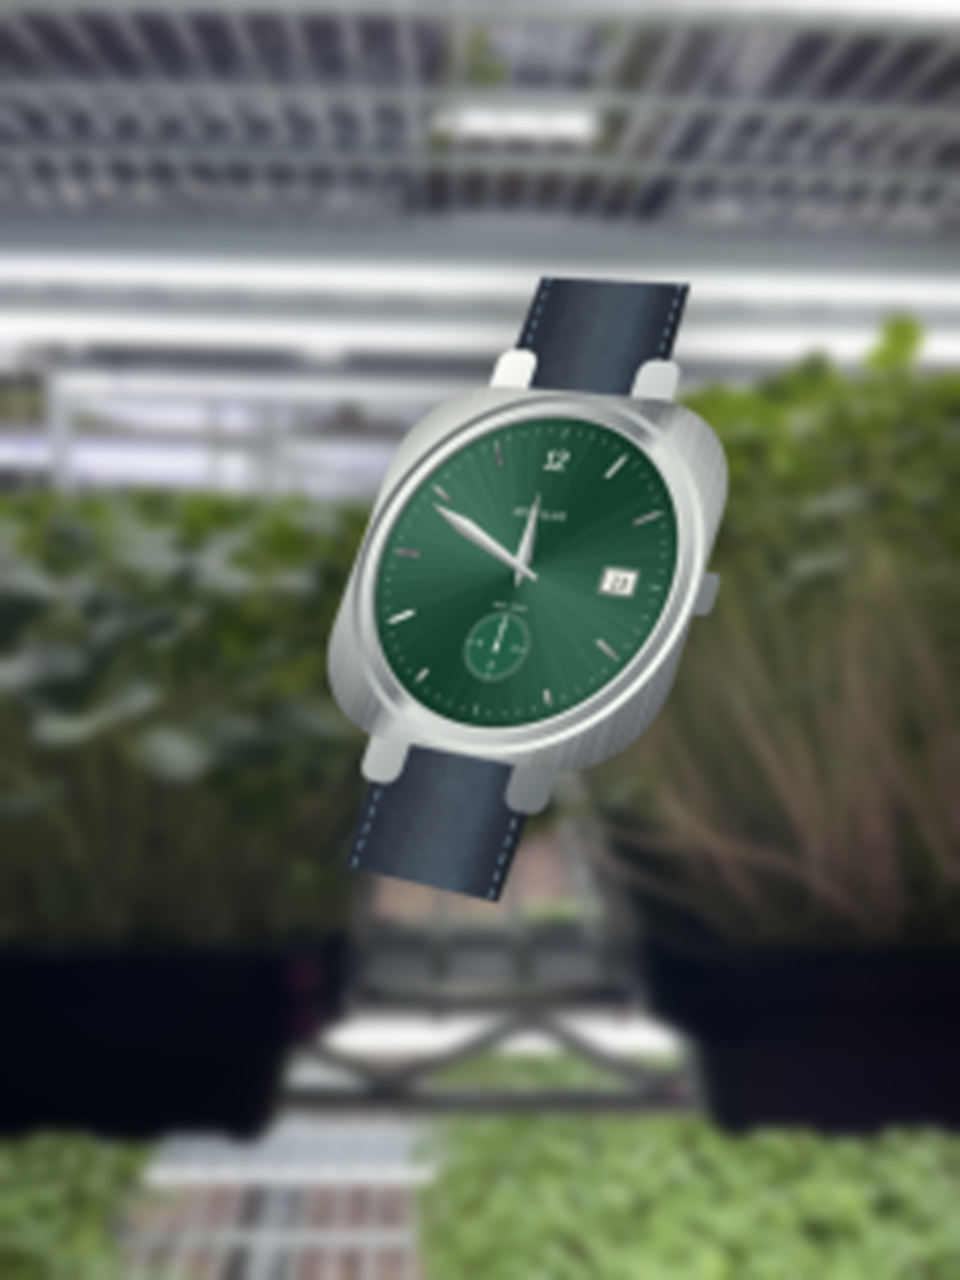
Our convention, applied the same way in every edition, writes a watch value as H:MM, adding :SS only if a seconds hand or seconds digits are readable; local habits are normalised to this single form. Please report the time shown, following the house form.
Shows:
11:49
